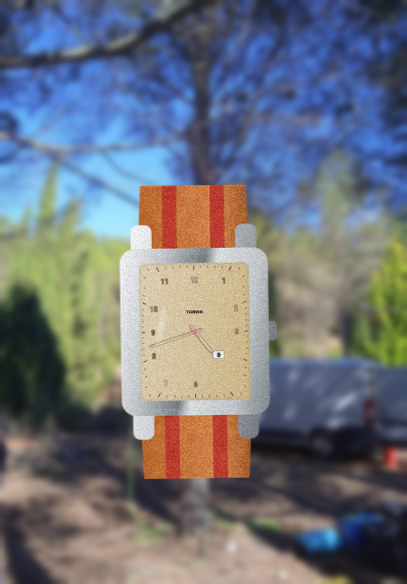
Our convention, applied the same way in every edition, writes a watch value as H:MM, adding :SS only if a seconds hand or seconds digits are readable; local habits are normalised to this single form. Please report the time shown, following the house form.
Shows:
4:42
